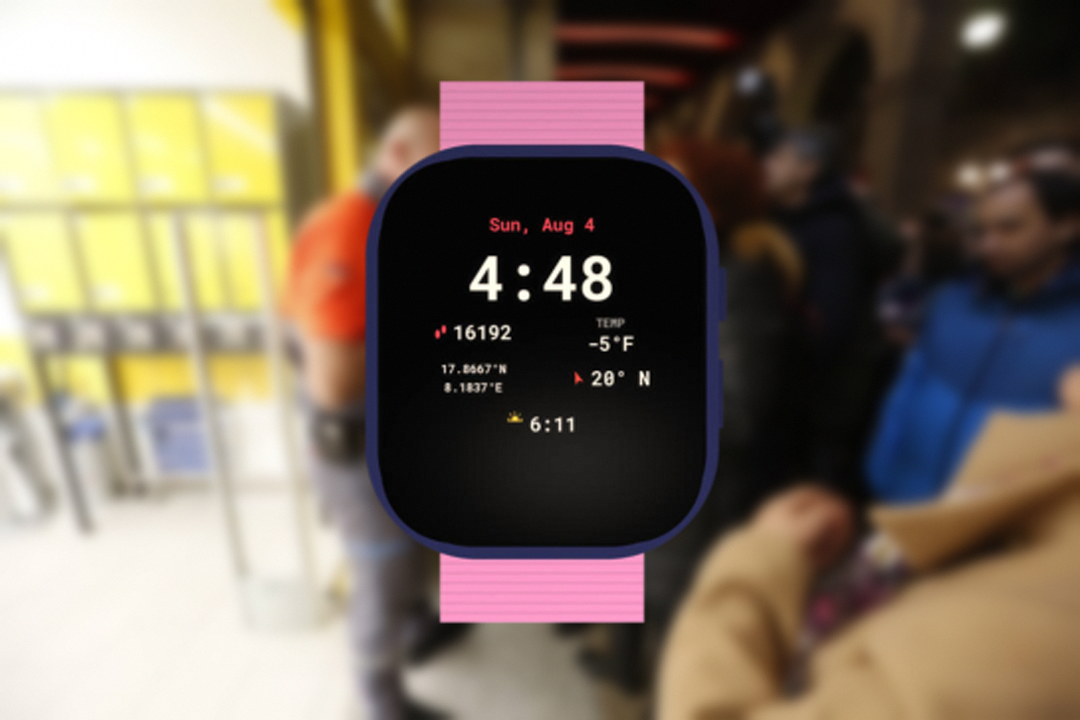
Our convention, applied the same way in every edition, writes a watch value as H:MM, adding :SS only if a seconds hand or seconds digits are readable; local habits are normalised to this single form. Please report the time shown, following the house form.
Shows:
4:48
